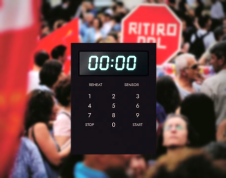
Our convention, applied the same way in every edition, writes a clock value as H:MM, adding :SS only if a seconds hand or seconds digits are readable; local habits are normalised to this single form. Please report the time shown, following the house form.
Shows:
0:00
